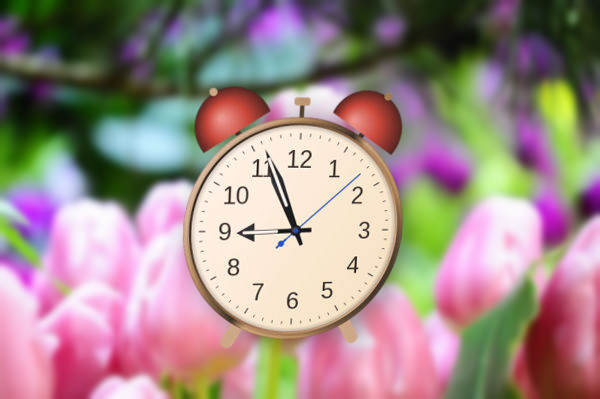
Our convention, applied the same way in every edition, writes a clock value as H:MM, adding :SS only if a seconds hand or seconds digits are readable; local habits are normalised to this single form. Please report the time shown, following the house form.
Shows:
8:56:08
